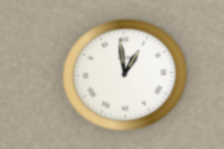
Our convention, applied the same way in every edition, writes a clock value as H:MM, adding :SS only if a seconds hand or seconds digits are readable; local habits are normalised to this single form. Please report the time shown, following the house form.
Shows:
12:59
